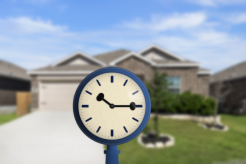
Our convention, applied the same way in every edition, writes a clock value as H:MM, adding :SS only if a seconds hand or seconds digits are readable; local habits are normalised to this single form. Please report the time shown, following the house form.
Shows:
10:15
